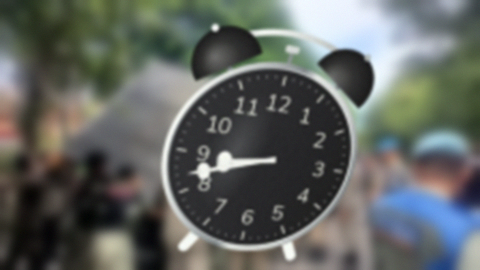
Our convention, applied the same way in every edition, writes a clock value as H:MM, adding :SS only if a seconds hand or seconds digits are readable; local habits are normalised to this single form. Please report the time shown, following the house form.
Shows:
8:42
